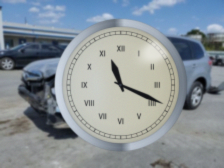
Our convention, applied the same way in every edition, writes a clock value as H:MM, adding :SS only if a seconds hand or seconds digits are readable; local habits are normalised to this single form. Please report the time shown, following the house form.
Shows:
11:19
